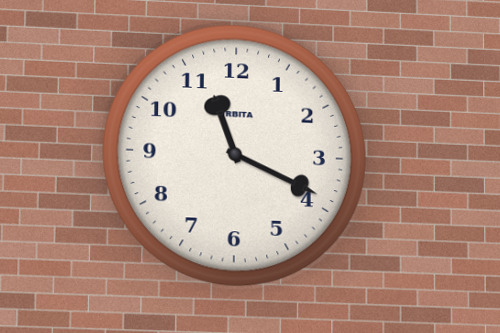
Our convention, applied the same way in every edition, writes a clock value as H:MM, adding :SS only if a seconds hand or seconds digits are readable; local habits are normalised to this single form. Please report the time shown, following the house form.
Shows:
11:19
